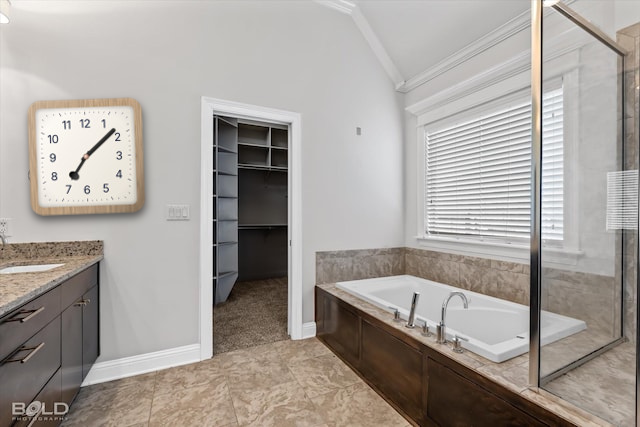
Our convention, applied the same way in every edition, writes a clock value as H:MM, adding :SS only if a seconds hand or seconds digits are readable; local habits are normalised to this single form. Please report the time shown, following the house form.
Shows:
7:08
